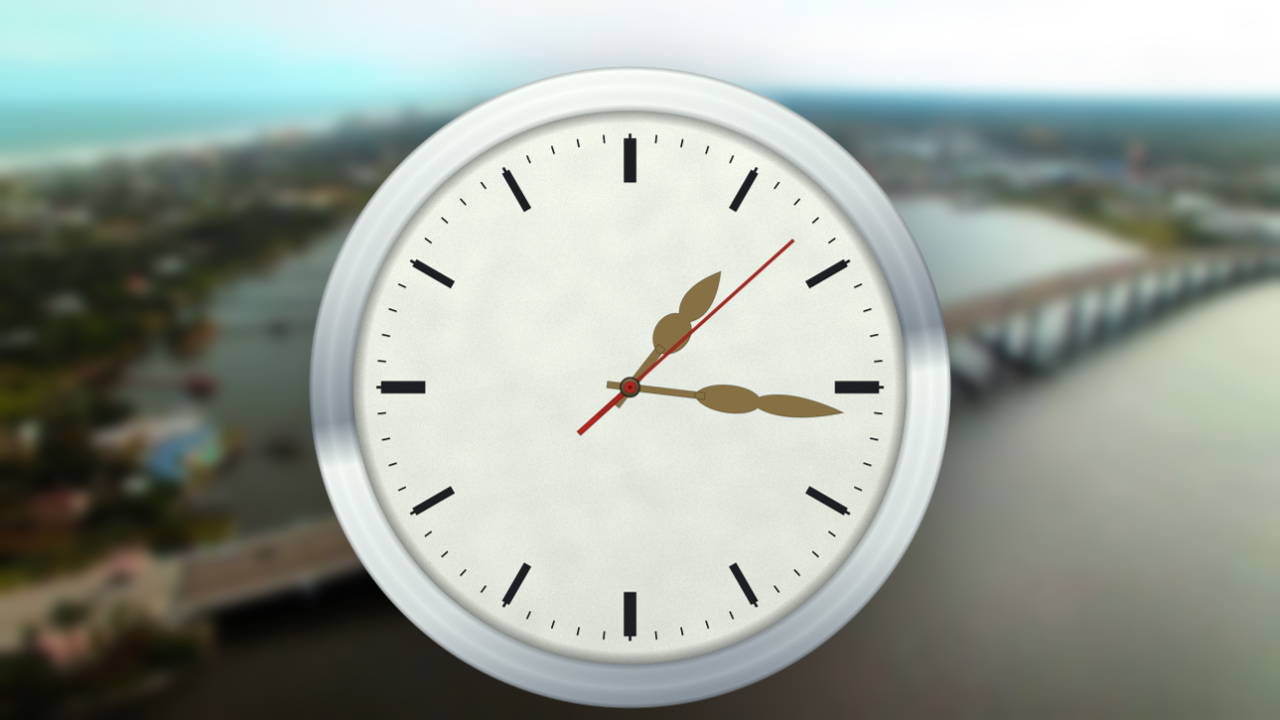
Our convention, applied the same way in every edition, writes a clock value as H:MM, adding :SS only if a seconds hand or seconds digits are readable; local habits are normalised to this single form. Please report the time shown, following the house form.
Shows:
1:16:08
